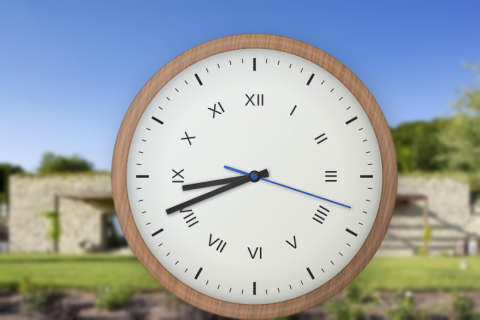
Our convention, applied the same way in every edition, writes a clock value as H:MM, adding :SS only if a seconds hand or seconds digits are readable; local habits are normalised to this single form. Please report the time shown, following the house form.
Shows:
8:41:18
